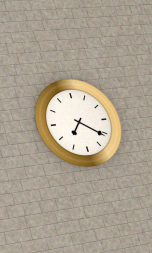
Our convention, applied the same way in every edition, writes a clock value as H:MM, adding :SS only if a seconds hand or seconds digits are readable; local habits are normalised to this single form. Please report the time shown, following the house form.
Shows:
7:21
